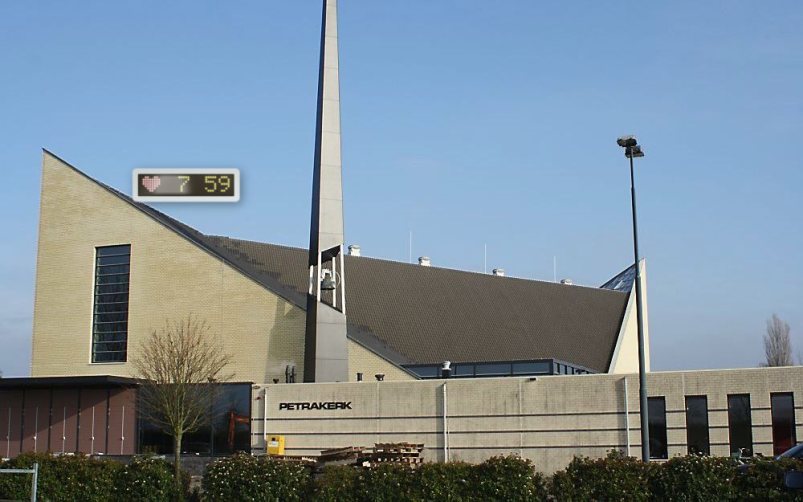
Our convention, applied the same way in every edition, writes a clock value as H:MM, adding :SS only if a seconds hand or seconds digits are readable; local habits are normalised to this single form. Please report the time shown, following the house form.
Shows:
7:59
